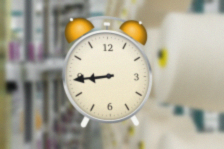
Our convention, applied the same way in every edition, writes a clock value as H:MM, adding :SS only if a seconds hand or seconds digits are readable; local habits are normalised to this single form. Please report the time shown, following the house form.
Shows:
8:44
